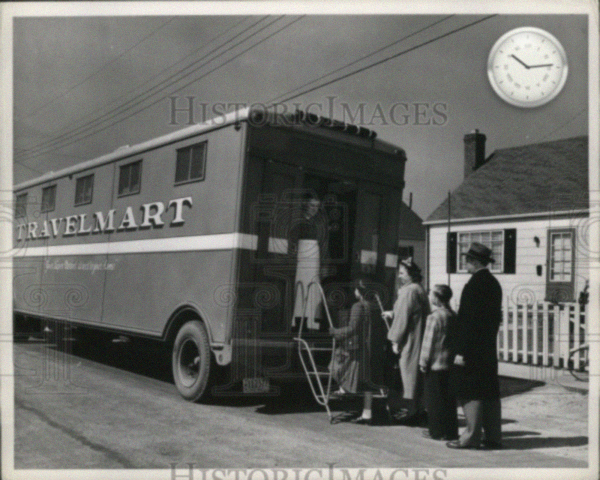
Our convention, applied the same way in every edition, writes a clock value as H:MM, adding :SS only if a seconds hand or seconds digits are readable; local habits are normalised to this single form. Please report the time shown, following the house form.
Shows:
10:14
